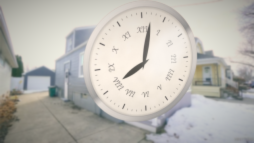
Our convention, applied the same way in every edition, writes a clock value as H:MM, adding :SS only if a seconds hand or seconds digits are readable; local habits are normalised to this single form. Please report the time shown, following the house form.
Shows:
8:02
